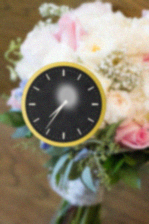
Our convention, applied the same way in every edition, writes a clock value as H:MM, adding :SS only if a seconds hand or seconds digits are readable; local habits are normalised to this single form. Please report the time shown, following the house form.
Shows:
7:36
